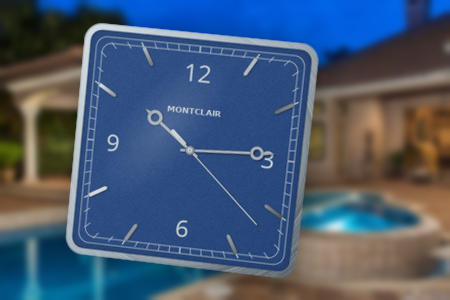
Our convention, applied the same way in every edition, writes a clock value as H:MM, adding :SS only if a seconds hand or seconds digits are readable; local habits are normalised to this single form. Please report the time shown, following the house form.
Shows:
10:14:22
